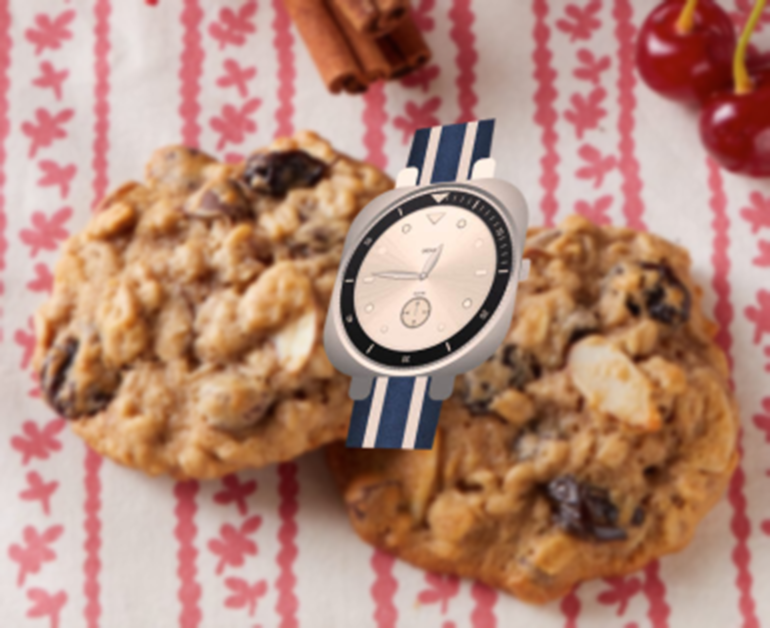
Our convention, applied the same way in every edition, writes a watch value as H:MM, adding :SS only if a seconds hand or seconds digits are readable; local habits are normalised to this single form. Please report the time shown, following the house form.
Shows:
12:46
